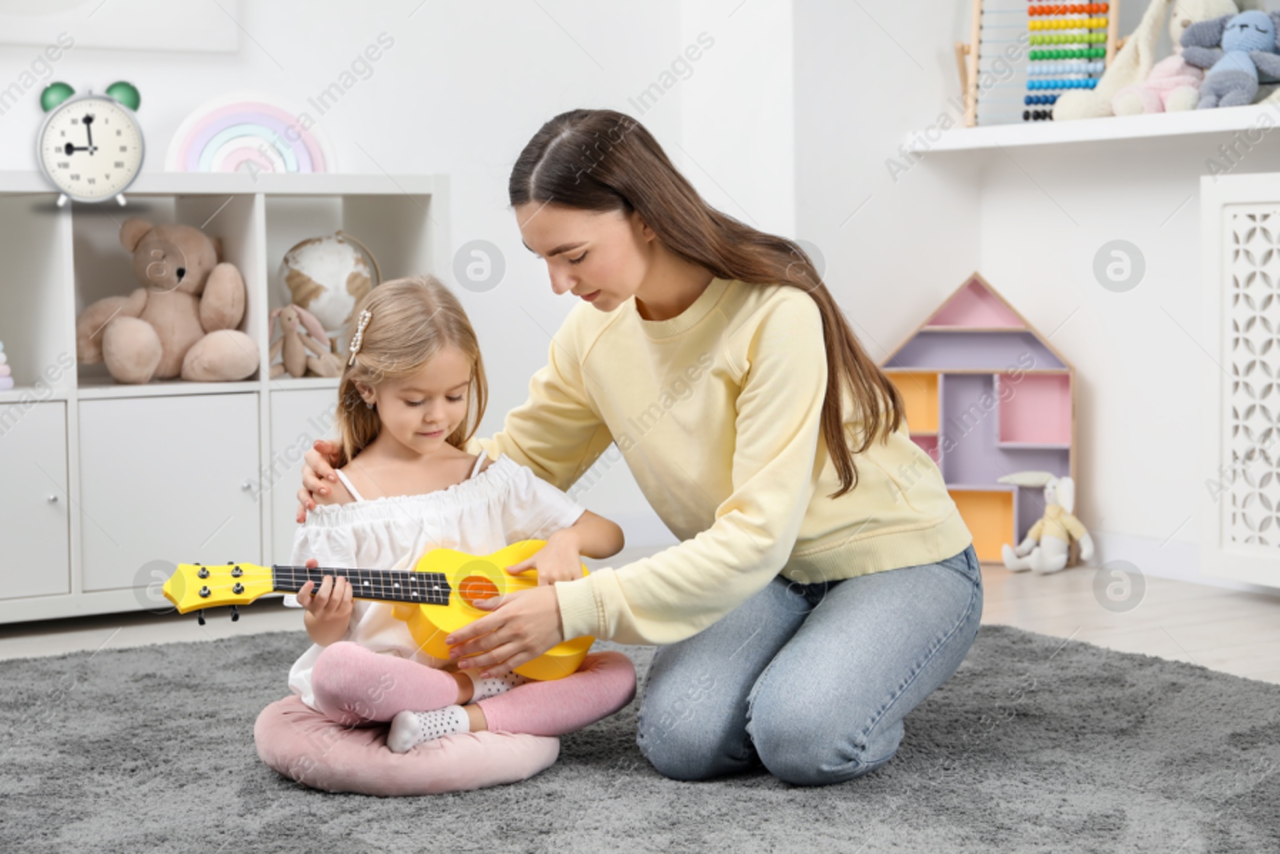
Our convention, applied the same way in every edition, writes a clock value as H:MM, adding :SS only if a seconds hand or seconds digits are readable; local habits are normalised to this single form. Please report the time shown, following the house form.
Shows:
8:59
